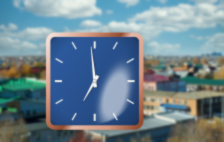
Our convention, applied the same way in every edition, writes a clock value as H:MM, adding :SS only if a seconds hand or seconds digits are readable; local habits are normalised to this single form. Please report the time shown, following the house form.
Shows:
6:59
